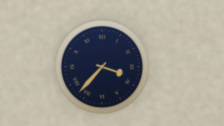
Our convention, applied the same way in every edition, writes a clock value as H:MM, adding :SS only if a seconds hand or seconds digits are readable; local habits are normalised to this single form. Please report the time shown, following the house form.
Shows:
3:37
